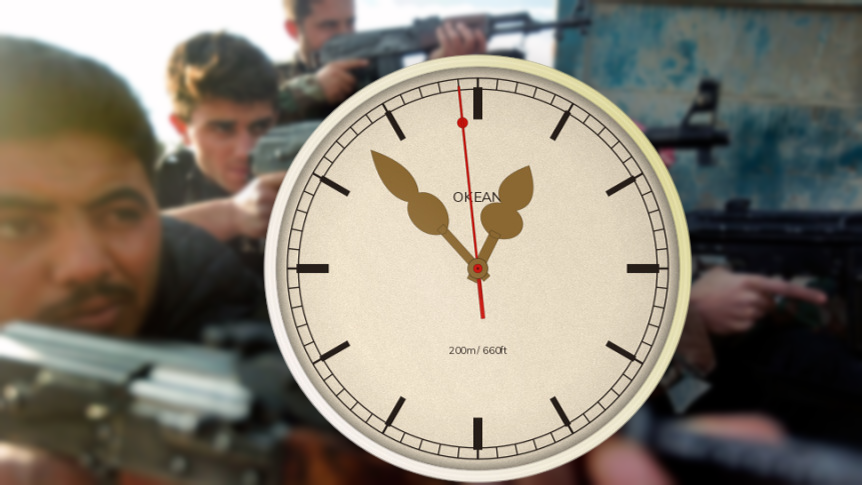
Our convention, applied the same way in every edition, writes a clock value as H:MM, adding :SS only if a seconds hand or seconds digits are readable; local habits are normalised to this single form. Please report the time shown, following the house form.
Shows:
12:52:59
